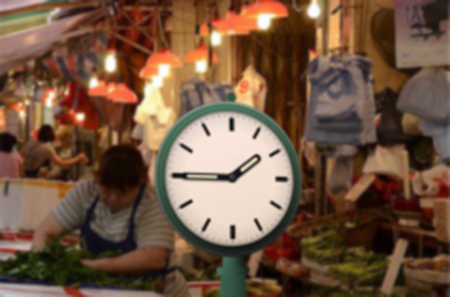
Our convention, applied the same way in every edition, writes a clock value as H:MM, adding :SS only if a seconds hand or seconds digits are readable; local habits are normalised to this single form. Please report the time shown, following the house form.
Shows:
1:45
